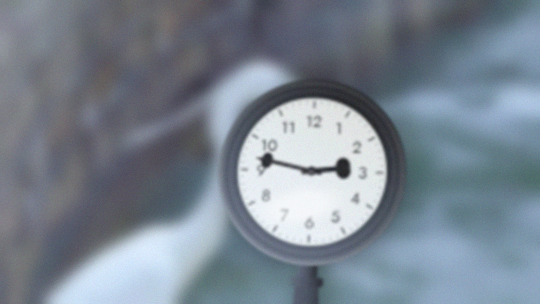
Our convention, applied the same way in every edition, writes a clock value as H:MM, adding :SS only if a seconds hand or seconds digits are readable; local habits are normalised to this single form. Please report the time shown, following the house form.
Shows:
2:47
